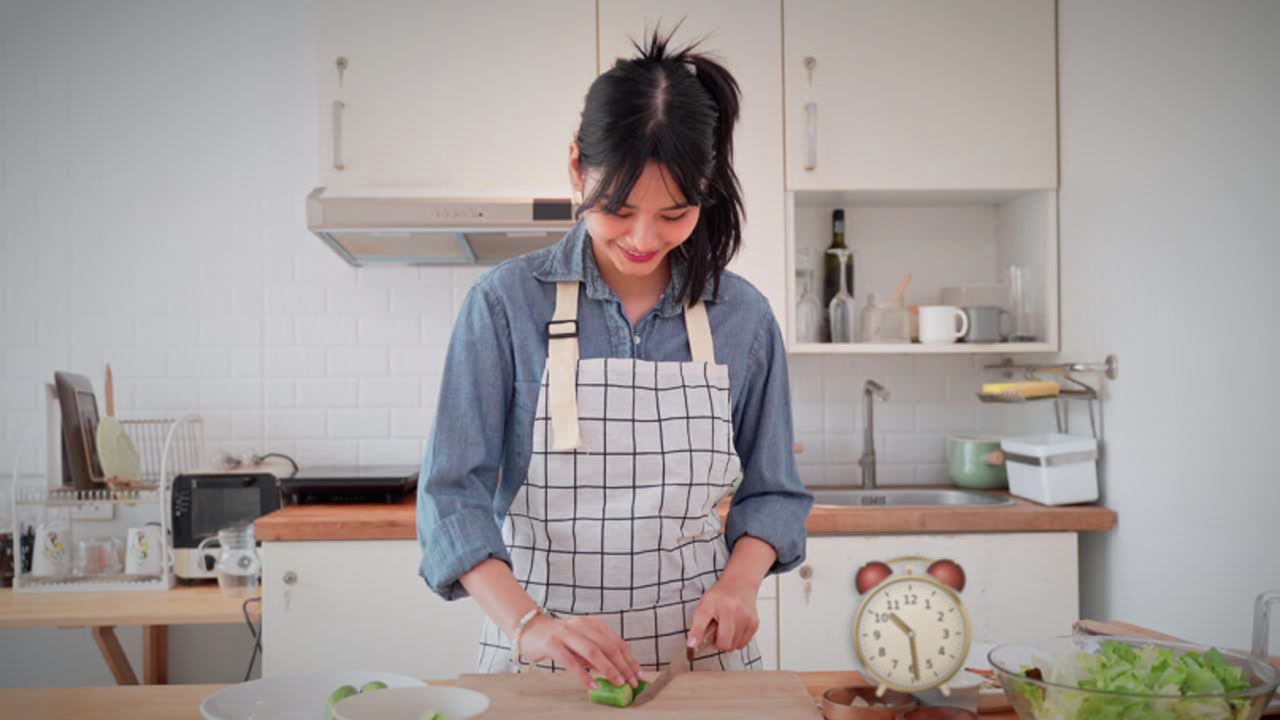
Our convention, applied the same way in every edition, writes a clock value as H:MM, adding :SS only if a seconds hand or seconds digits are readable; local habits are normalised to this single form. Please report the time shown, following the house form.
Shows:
10:29
